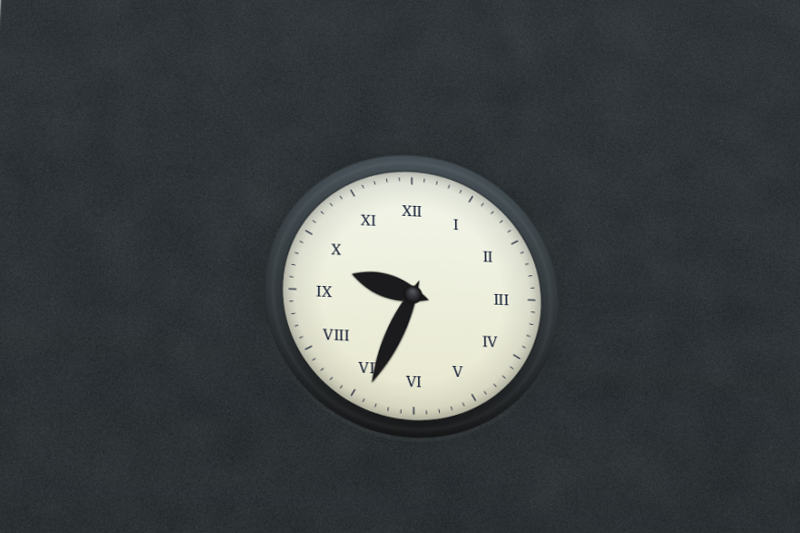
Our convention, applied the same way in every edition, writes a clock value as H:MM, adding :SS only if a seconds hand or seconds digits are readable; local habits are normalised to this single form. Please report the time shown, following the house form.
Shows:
9:34
